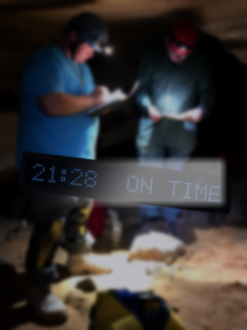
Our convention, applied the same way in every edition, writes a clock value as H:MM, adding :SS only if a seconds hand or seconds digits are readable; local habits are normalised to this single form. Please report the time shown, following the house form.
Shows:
21:28
